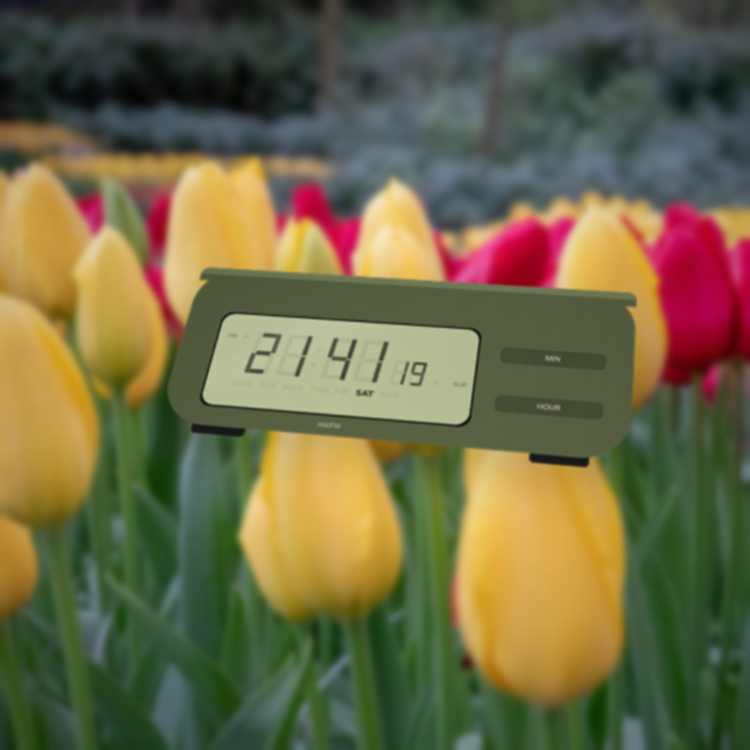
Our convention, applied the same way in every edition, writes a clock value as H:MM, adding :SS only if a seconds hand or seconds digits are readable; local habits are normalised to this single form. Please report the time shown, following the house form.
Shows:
21:41:19
